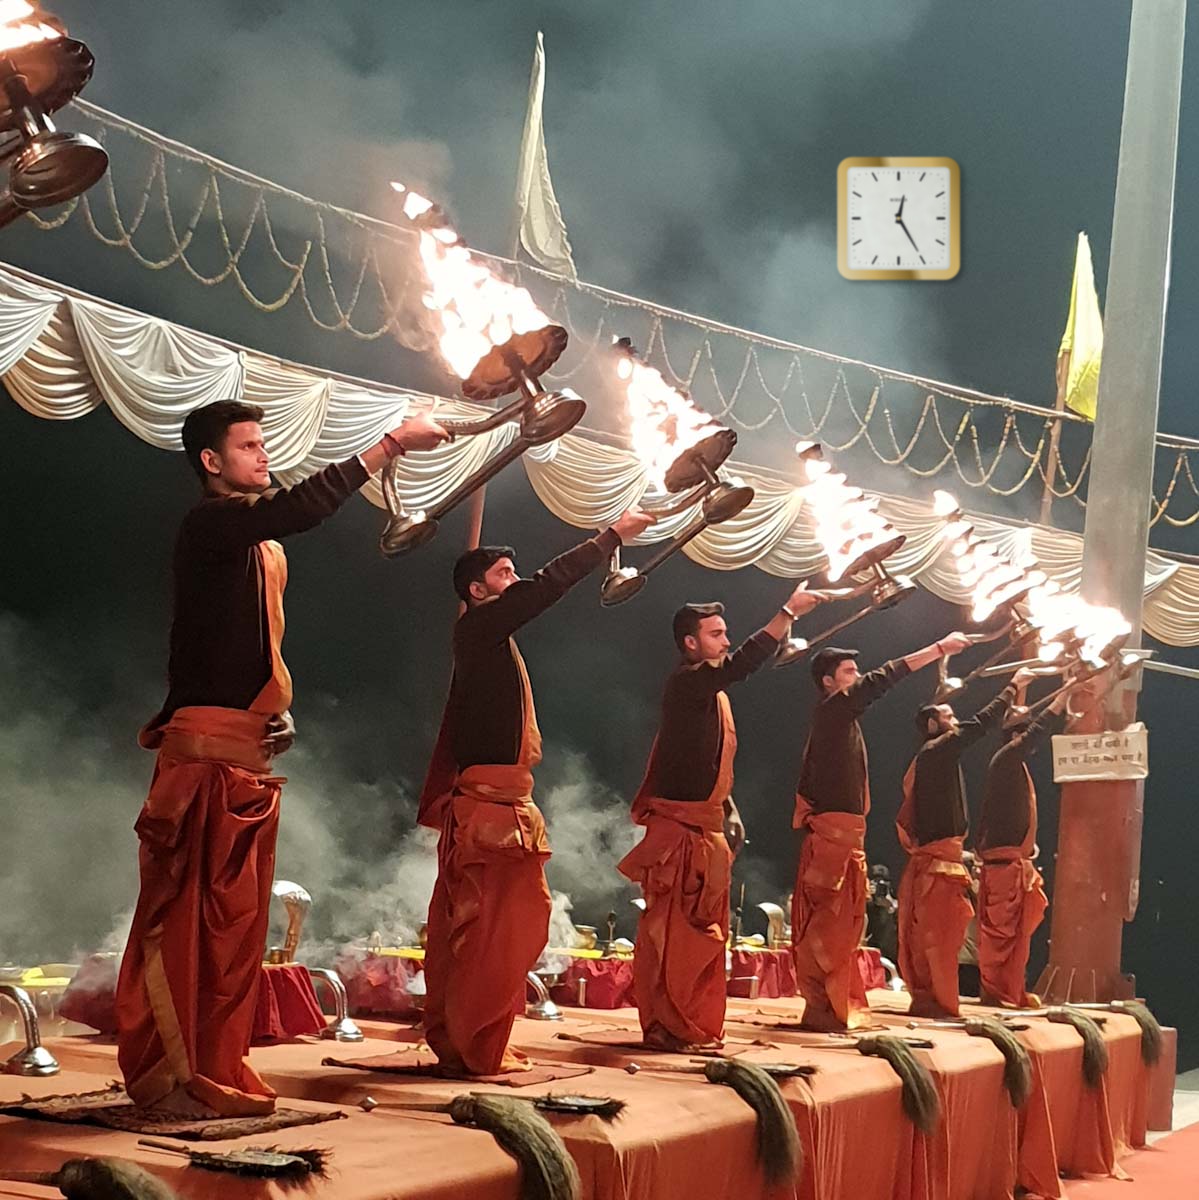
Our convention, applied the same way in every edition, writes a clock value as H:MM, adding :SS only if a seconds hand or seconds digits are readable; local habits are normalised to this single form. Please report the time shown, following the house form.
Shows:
12:25
